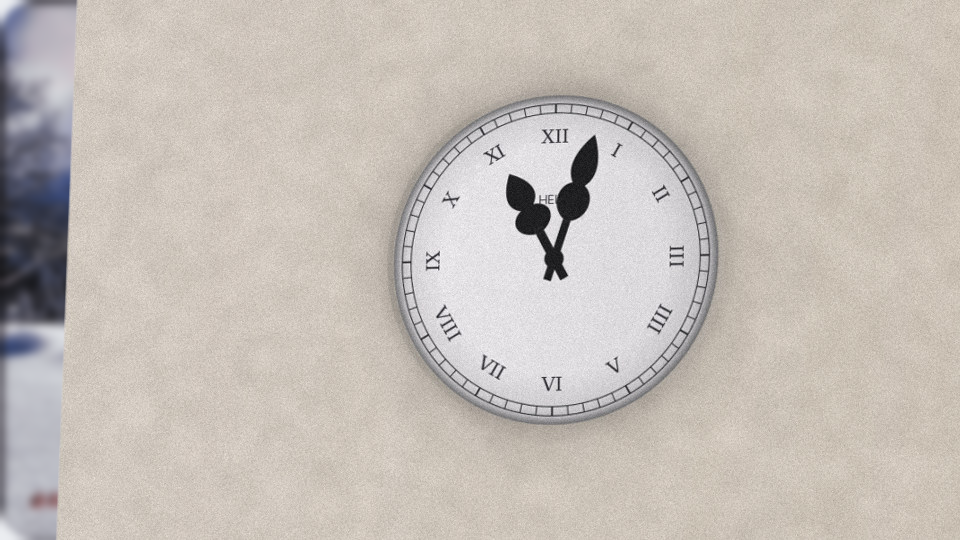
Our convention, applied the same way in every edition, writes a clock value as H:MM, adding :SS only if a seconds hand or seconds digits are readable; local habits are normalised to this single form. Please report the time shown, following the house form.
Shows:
11:03
